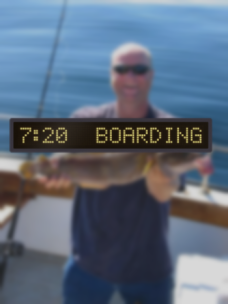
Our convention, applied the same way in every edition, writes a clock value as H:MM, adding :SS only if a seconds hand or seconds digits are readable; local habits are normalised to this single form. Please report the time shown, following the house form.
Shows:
7:20
